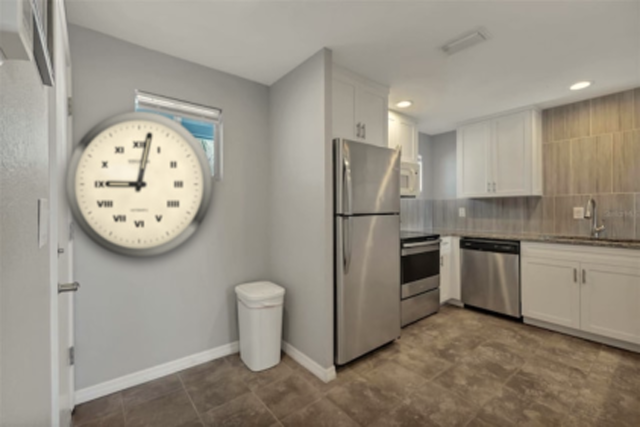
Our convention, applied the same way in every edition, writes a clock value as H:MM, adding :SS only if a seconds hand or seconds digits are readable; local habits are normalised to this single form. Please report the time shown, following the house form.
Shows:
9:02
